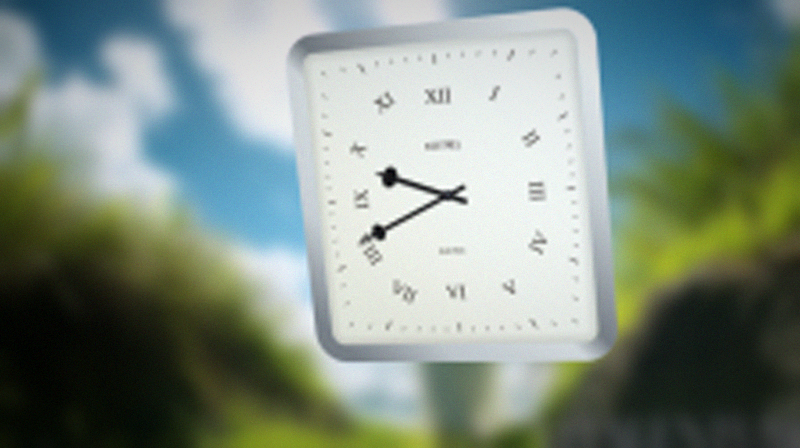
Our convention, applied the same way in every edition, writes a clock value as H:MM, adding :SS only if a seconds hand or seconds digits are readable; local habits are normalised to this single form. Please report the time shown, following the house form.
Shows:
9:41
